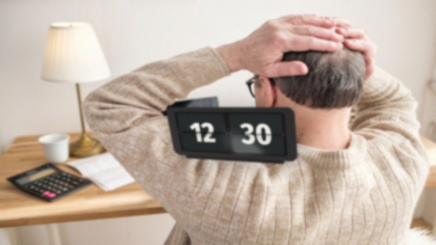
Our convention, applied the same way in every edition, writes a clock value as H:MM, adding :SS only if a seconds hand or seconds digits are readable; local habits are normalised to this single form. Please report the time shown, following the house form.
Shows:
12:30
